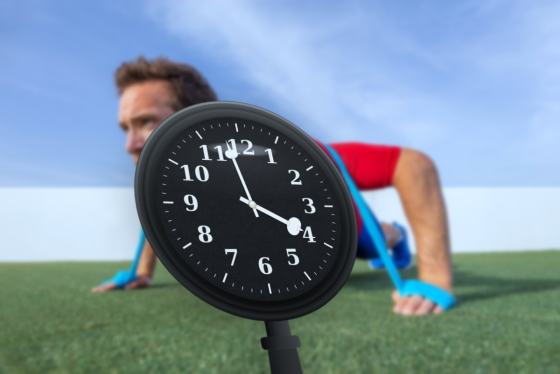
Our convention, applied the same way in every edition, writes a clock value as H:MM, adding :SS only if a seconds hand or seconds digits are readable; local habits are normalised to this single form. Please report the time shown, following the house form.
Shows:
3:58
